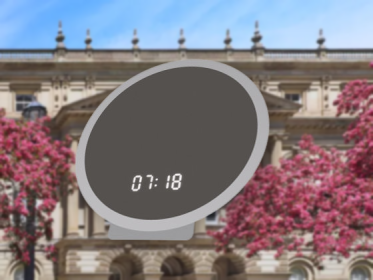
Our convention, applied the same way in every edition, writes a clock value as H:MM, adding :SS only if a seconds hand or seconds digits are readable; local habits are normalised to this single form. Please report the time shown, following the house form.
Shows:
7:18
